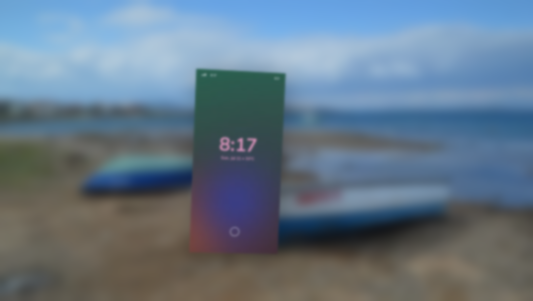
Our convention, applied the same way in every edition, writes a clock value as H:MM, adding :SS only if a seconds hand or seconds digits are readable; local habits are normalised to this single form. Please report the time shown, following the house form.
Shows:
8:17
